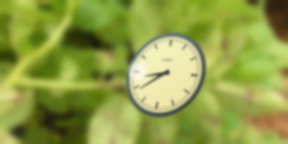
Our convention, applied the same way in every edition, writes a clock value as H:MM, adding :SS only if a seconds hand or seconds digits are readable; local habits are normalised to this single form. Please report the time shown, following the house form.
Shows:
8:39
